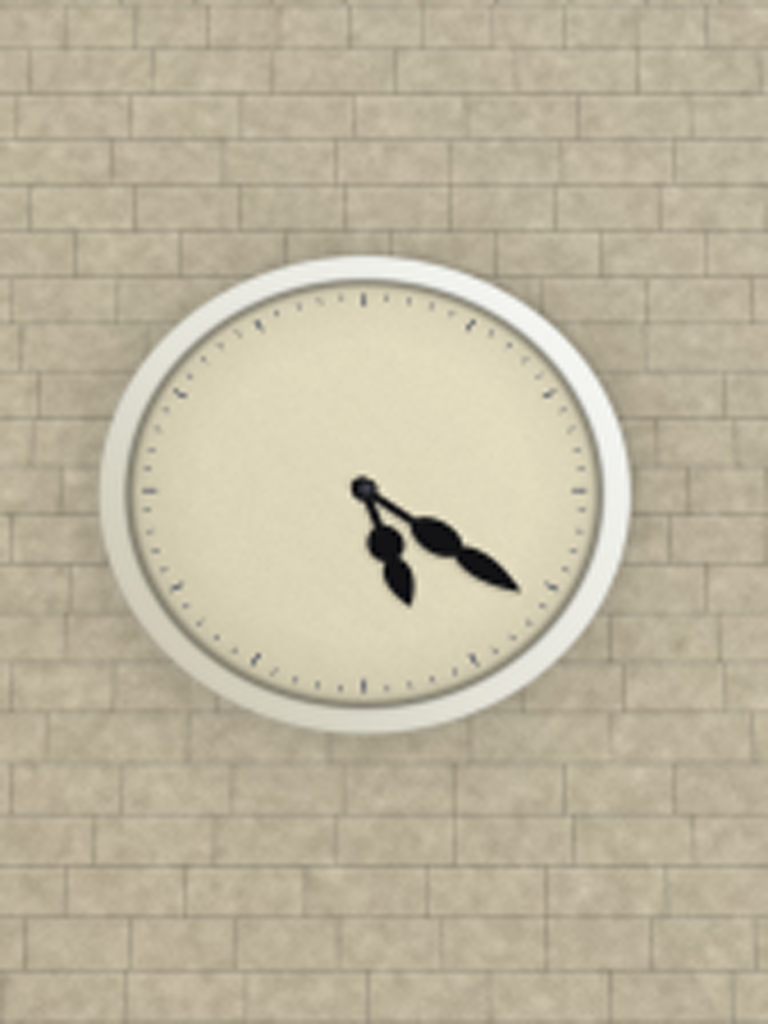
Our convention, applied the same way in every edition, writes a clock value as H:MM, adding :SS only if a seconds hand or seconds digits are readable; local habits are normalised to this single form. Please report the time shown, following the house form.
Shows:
5:21
